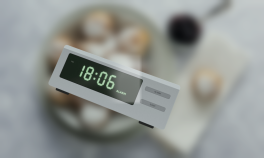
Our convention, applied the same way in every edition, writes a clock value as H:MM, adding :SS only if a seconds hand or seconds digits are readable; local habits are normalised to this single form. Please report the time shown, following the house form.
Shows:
18:06
